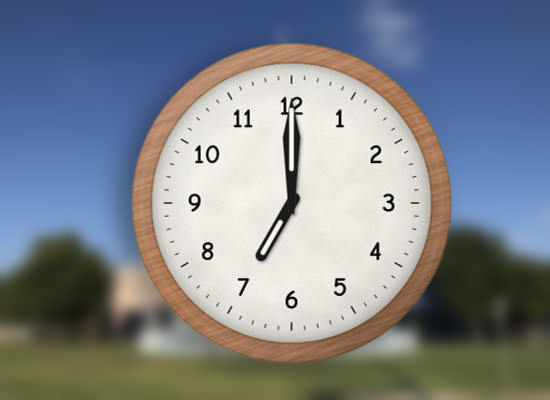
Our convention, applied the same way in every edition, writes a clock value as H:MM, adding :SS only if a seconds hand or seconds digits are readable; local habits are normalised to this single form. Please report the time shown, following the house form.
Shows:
7:00
